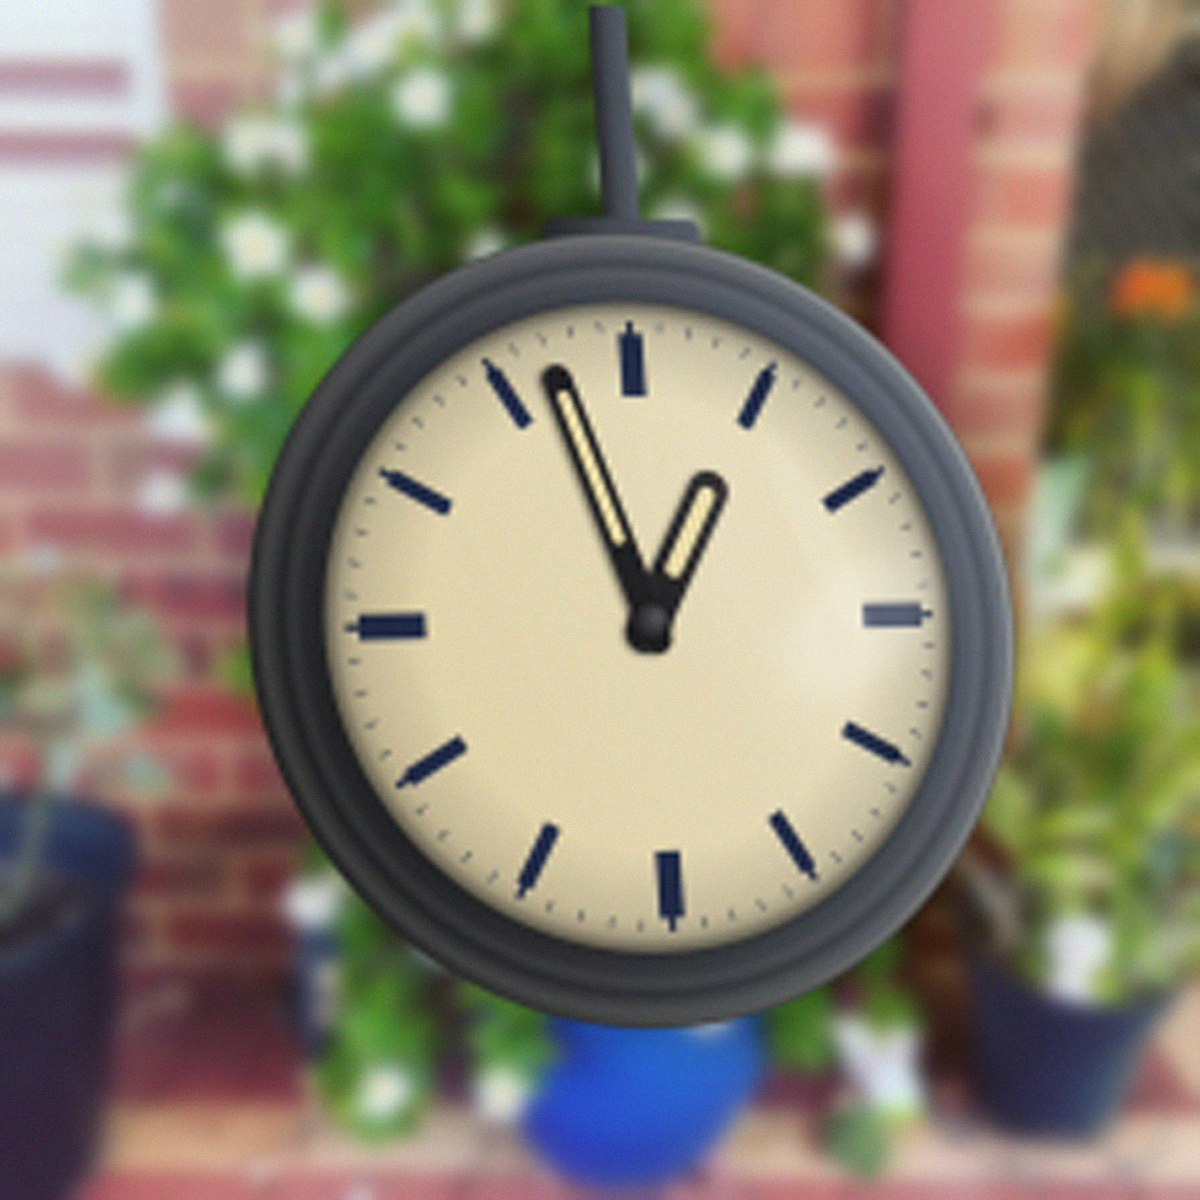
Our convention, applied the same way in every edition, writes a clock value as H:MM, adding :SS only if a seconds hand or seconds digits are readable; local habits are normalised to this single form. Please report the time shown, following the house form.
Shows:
12:57
